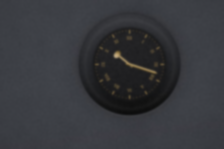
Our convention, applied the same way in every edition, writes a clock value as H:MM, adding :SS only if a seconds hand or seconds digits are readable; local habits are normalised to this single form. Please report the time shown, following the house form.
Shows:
10:18
